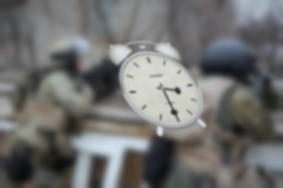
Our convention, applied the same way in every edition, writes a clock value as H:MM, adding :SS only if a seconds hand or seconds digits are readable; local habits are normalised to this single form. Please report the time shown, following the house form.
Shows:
3:30
